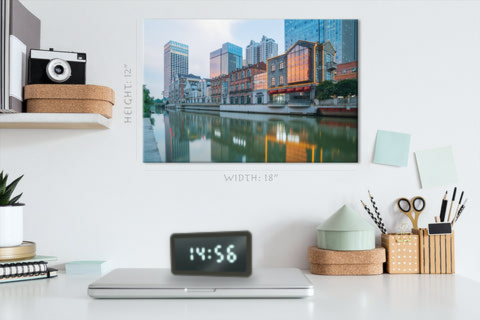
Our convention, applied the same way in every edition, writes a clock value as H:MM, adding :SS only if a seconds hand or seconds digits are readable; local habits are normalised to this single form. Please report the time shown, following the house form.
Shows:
14:56
